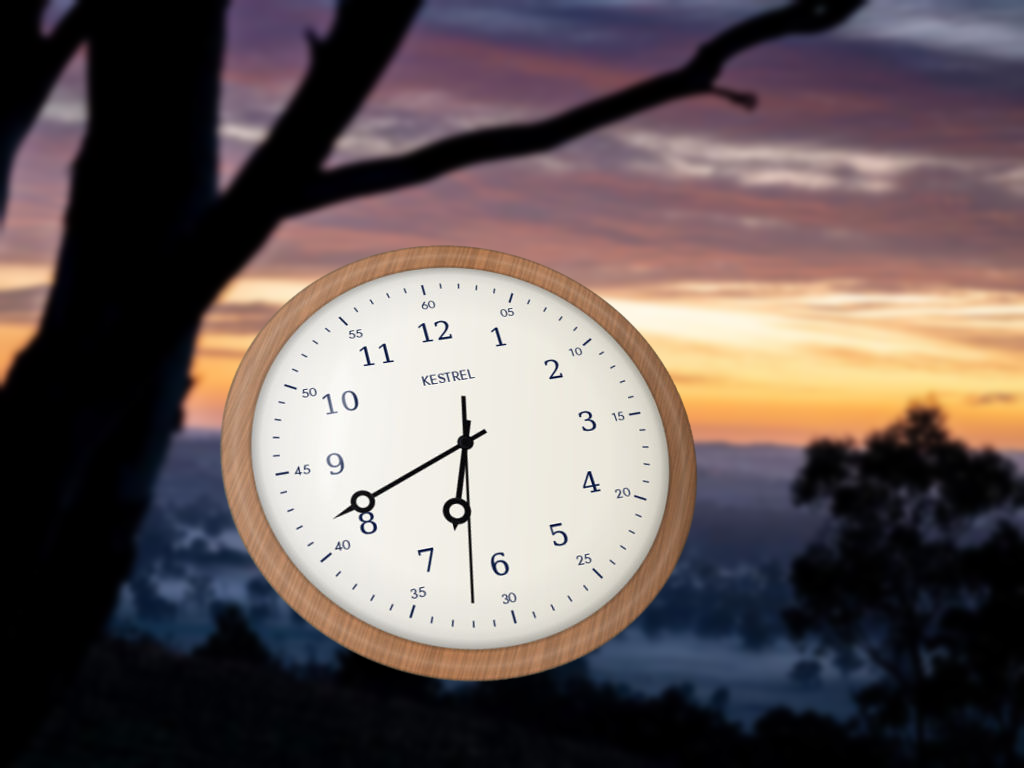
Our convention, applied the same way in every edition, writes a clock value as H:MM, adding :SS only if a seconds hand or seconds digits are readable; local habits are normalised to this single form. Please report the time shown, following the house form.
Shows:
6:41:32
